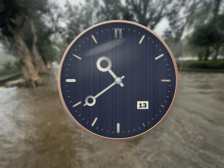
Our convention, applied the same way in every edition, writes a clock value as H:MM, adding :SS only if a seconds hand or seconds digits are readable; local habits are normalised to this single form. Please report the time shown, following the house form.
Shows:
10:39
